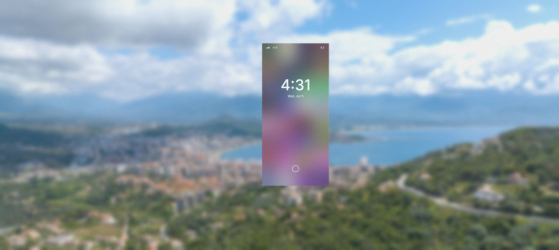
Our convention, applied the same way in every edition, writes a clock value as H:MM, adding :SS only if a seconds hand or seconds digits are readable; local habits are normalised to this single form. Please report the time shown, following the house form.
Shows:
4:31
